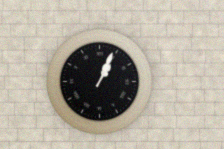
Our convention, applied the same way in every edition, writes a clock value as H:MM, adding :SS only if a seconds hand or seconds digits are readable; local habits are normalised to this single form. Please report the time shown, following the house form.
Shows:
1:04
